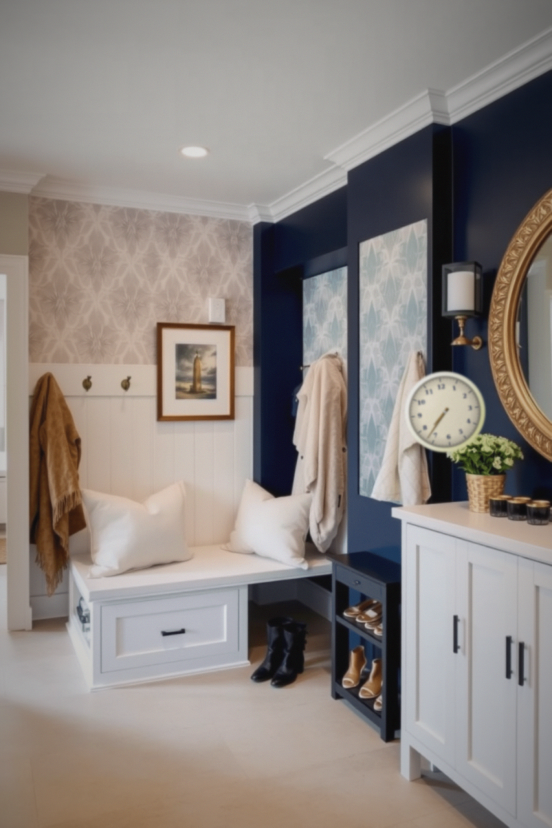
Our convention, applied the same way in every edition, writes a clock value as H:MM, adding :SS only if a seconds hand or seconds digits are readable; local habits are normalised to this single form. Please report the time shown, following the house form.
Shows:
7:37
